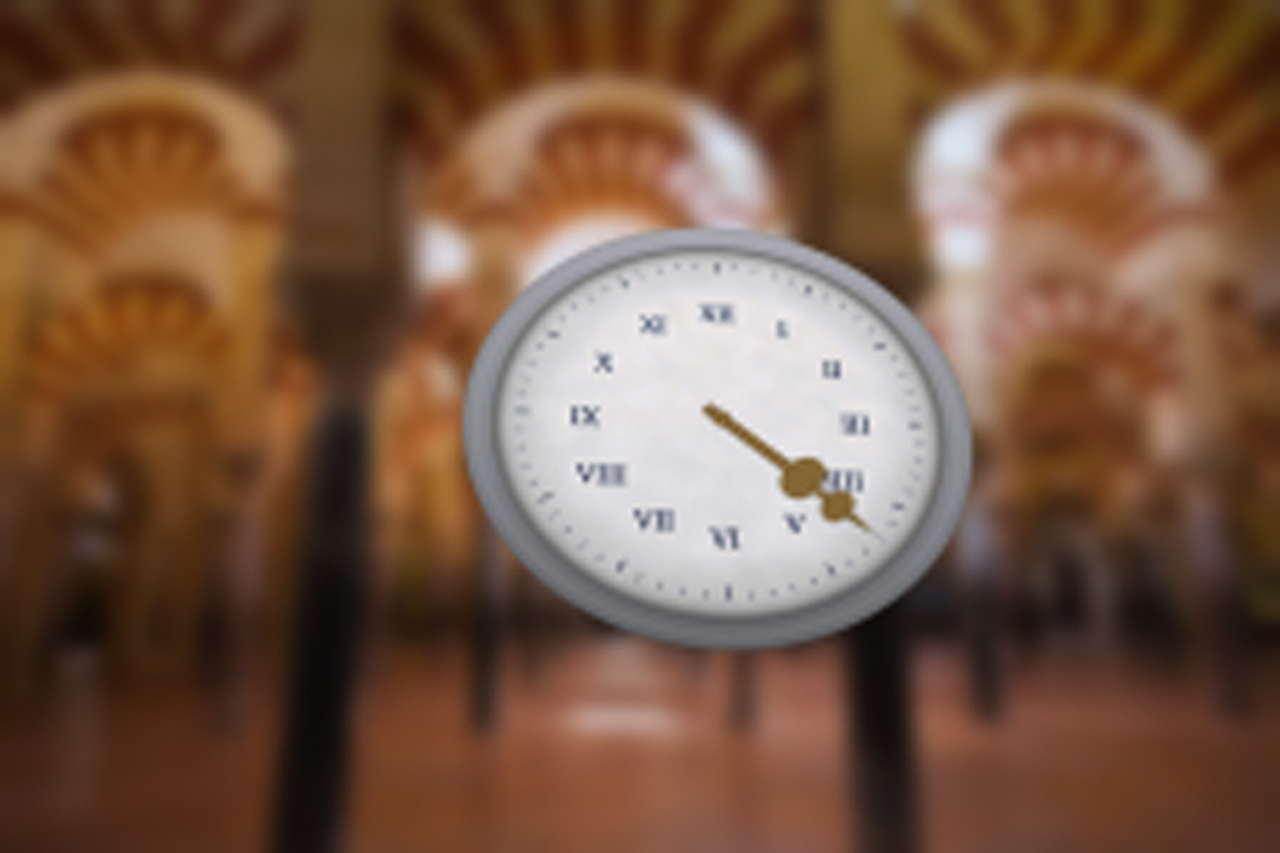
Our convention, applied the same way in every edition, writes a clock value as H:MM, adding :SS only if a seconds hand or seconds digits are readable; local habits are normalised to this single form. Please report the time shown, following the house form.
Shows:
4:22
